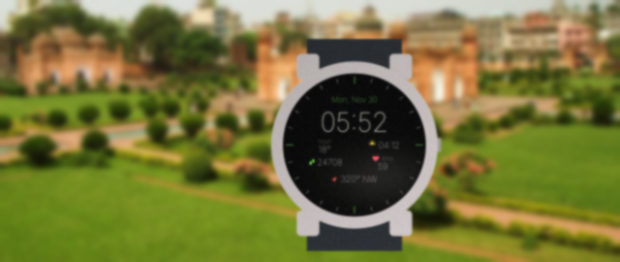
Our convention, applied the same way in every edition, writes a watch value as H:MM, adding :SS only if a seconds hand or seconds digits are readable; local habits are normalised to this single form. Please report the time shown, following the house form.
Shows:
5:52
